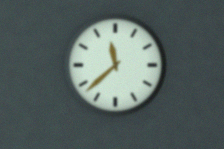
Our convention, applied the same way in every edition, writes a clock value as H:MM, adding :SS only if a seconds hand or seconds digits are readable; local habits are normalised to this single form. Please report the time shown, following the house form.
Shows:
11:38
